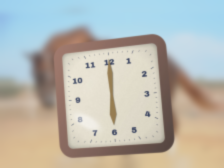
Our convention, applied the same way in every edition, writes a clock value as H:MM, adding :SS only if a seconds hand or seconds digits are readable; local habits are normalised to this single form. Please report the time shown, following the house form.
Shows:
6:00
